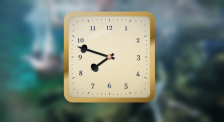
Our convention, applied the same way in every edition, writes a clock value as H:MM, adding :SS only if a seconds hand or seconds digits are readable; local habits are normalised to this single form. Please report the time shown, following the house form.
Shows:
7:48
